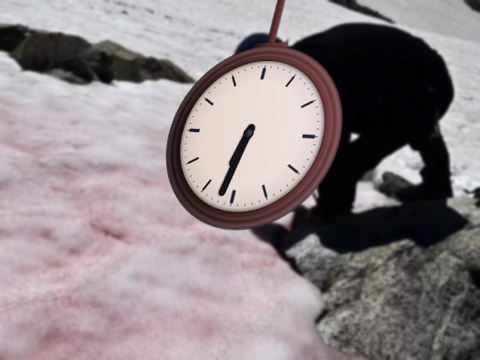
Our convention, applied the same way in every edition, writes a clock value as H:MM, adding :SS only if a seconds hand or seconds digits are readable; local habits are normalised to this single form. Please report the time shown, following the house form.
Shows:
6:32
